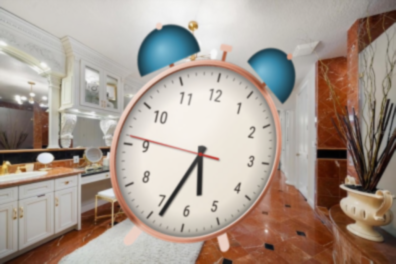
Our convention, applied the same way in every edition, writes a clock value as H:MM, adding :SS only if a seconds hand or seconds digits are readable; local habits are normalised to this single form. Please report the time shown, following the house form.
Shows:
5:33:46
